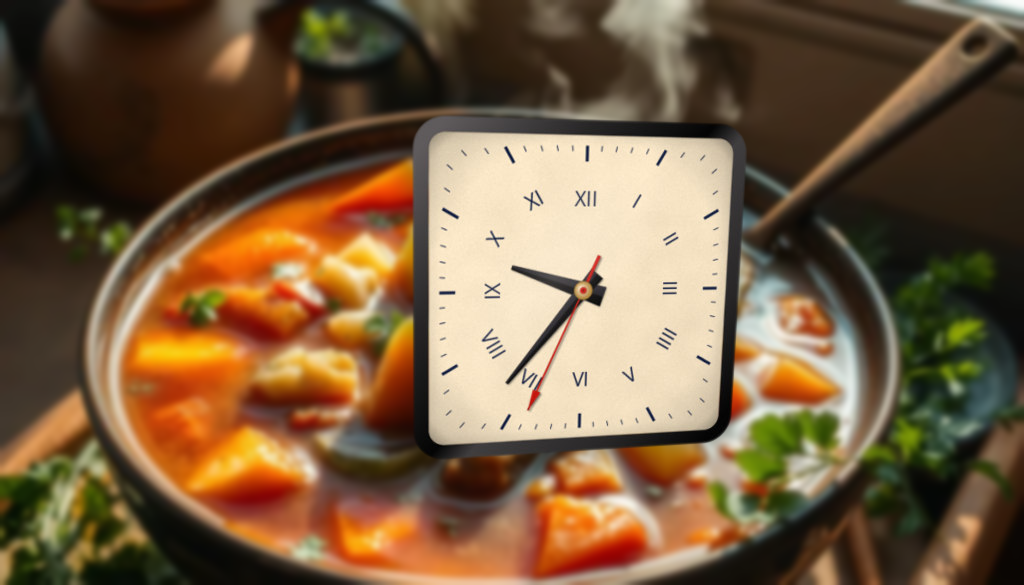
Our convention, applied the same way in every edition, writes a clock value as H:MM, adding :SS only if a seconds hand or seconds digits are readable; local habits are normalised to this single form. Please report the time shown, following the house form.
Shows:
9:36:34
